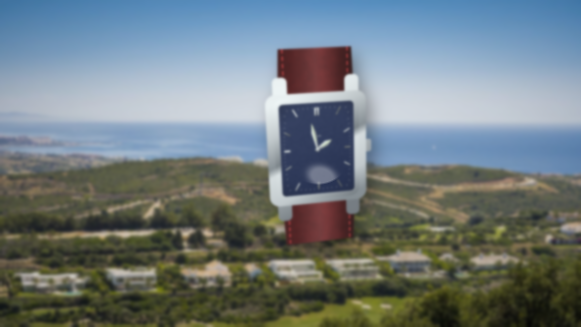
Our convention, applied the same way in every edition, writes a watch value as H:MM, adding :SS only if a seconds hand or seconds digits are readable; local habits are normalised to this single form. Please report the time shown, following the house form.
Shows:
1:58
